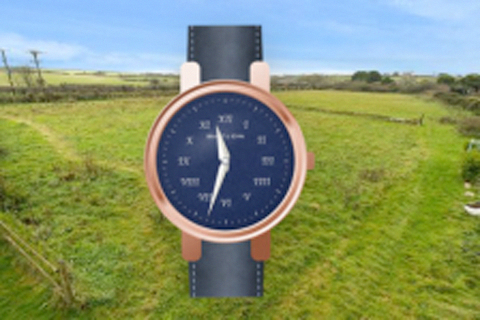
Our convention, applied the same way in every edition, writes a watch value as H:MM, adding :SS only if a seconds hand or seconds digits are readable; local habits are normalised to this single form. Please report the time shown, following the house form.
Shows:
11:33
